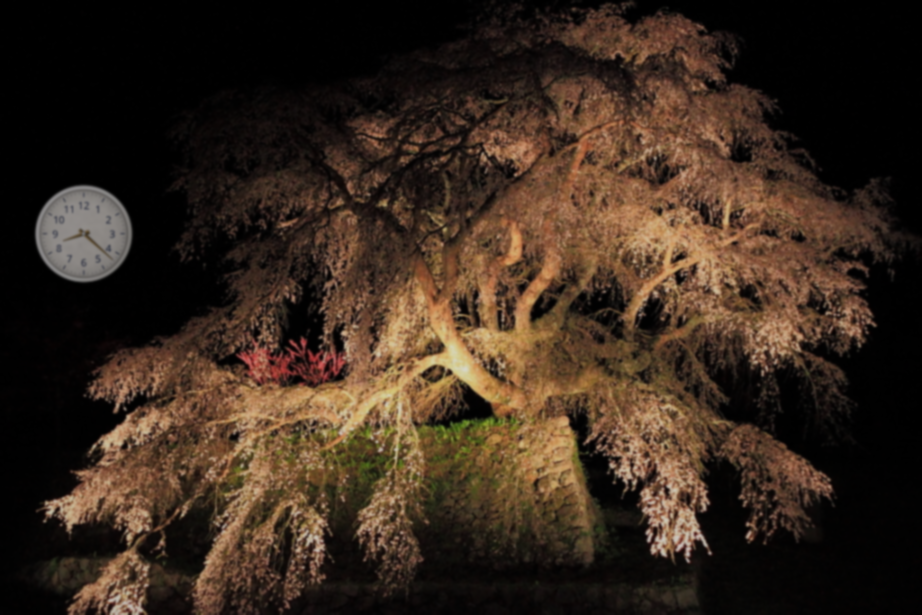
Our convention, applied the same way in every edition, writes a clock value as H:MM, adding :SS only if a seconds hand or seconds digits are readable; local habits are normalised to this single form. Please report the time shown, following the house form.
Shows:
8:22
